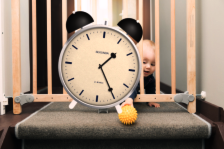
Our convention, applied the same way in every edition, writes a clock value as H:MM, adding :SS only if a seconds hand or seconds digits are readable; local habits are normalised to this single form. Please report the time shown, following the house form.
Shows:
1:25
